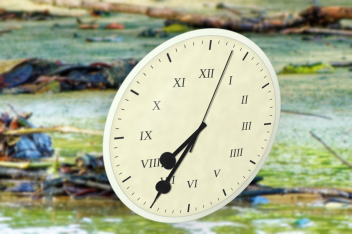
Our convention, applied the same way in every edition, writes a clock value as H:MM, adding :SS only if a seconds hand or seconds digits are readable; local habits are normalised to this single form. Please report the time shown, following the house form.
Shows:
7:35:03
